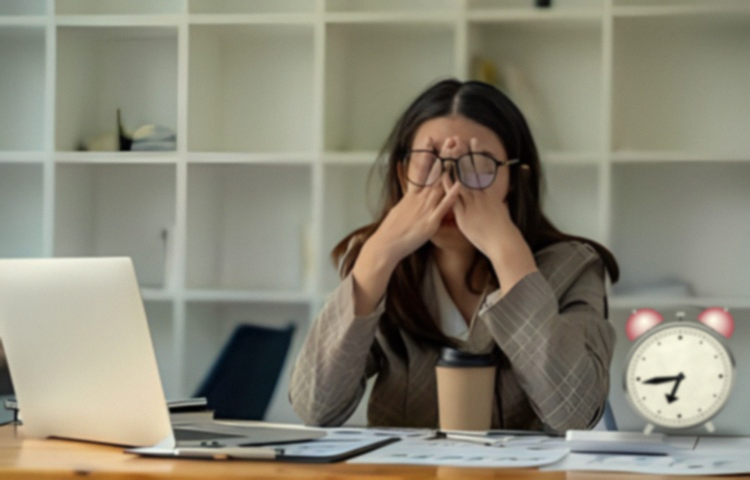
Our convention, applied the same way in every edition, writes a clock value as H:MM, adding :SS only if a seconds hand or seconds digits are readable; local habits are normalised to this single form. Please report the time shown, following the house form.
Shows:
6:44
